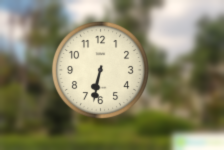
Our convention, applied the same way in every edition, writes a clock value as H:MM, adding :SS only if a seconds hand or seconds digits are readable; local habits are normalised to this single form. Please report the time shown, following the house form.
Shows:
6:32
